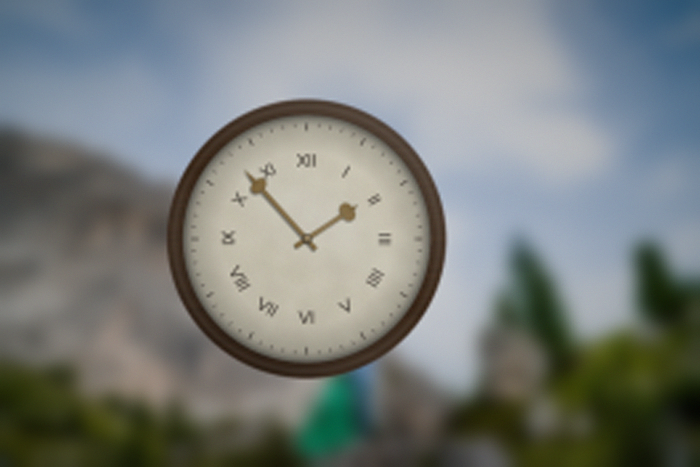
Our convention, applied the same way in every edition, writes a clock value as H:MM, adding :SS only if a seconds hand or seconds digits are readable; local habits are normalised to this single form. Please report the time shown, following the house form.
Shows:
1:53
